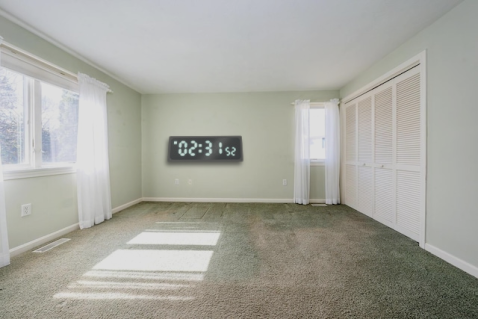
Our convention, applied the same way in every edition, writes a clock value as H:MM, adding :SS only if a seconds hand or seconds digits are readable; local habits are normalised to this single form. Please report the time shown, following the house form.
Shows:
2:31:52
